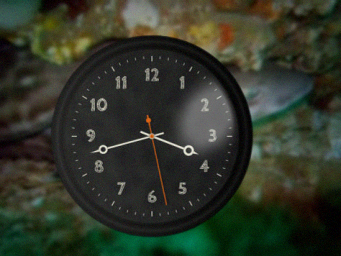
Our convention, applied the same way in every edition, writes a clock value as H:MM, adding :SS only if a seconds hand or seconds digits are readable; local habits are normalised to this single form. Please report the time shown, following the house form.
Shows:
3:42:28
